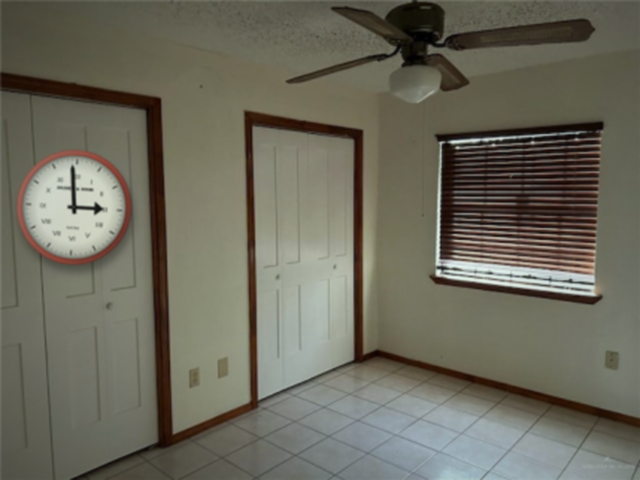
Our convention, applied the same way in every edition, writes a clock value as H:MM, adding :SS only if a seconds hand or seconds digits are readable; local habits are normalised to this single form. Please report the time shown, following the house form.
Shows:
2:59
